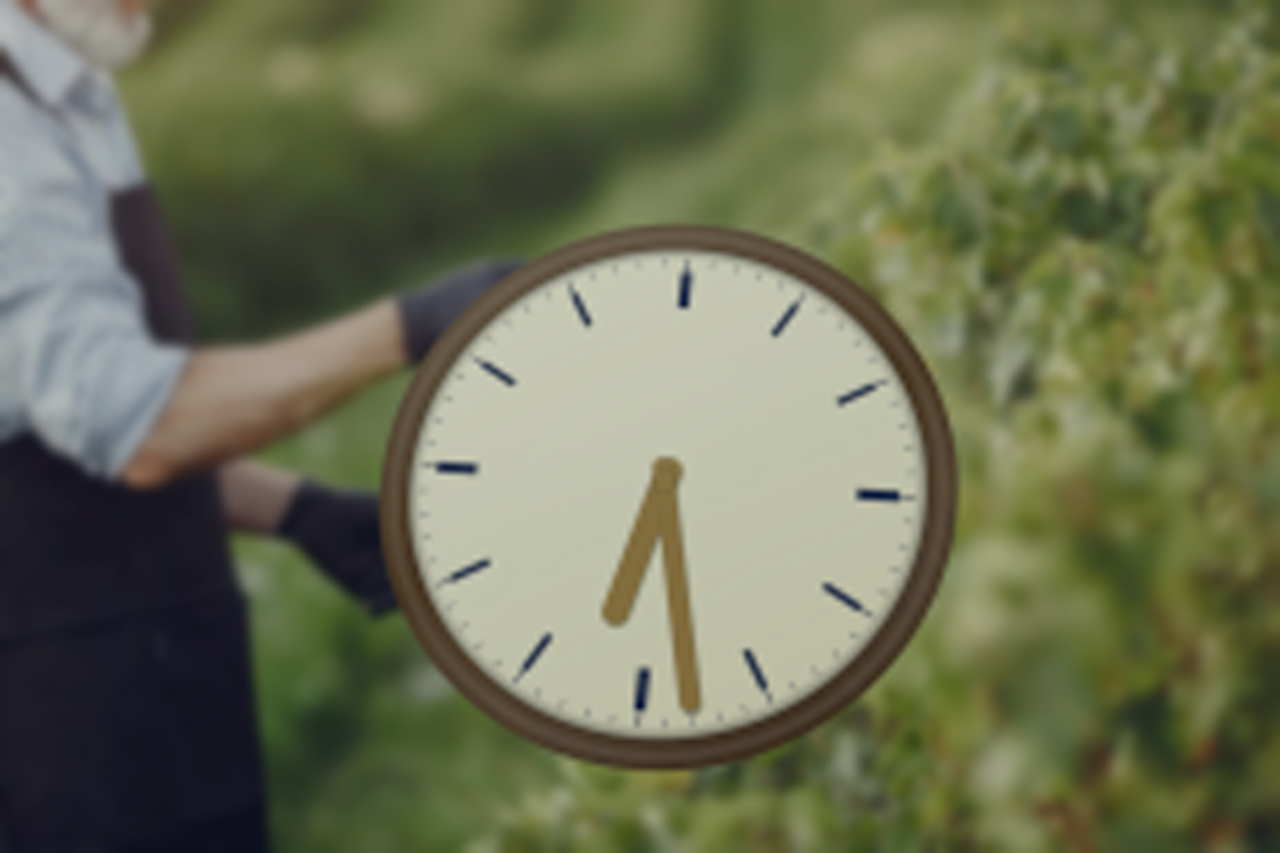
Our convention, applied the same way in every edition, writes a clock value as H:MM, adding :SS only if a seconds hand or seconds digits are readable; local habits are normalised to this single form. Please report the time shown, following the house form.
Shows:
6:28
